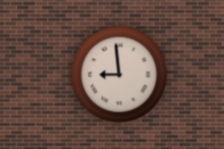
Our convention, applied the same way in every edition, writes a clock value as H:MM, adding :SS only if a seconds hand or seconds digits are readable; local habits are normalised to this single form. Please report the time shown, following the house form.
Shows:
8:59
